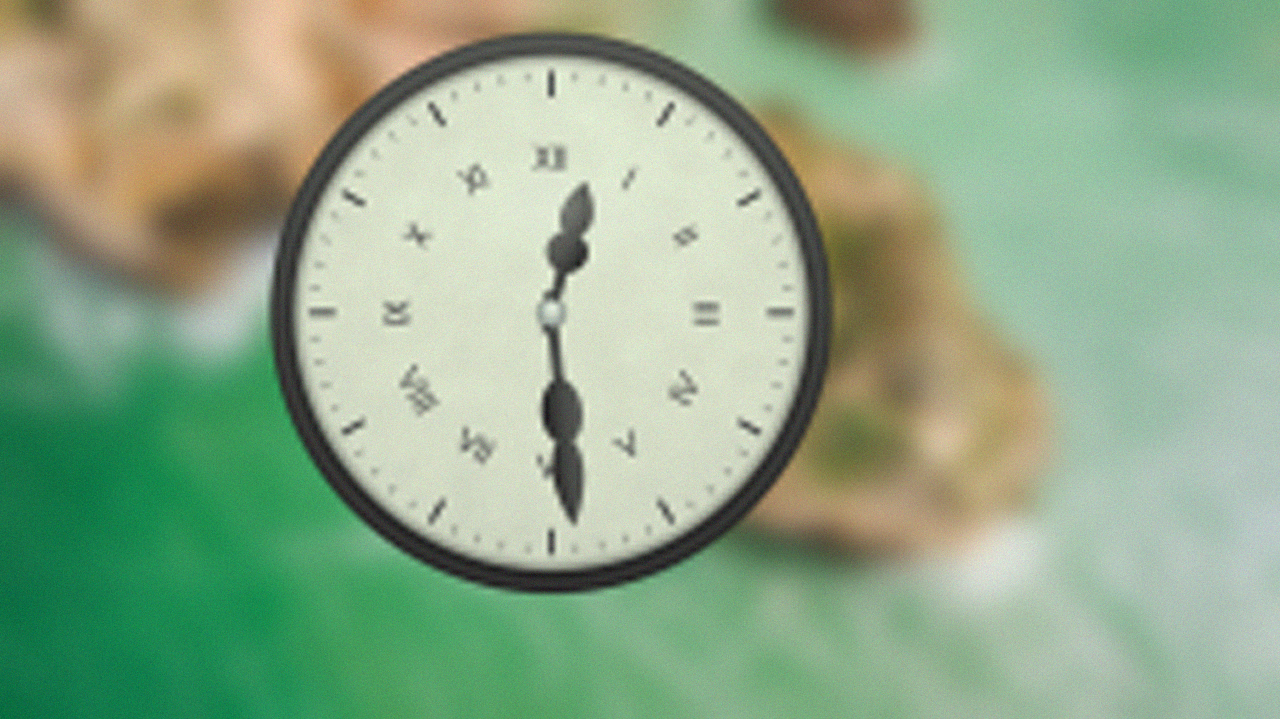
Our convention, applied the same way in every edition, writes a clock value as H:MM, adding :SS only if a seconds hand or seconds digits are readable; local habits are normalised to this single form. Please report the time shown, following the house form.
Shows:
12:29
